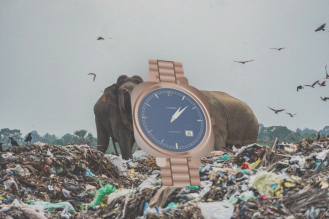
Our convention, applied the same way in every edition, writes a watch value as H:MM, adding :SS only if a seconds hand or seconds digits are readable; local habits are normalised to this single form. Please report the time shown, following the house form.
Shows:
1:08
